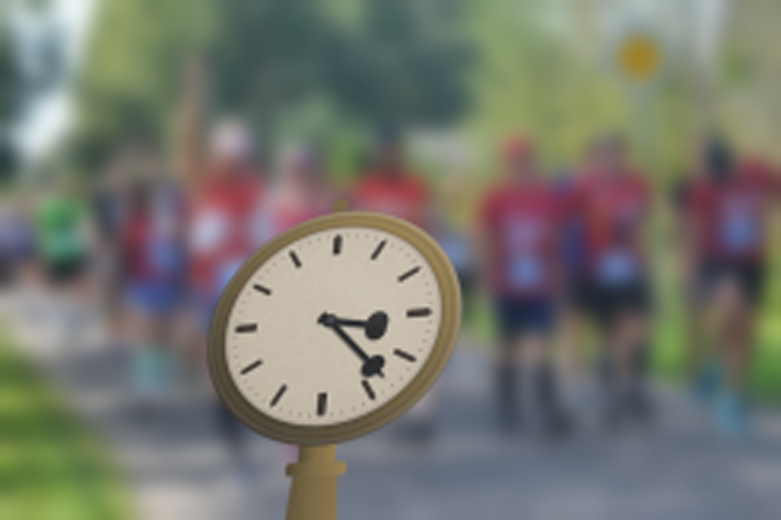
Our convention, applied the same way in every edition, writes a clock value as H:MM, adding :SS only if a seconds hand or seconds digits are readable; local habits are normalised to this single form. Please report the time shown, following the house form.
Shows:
3:23
